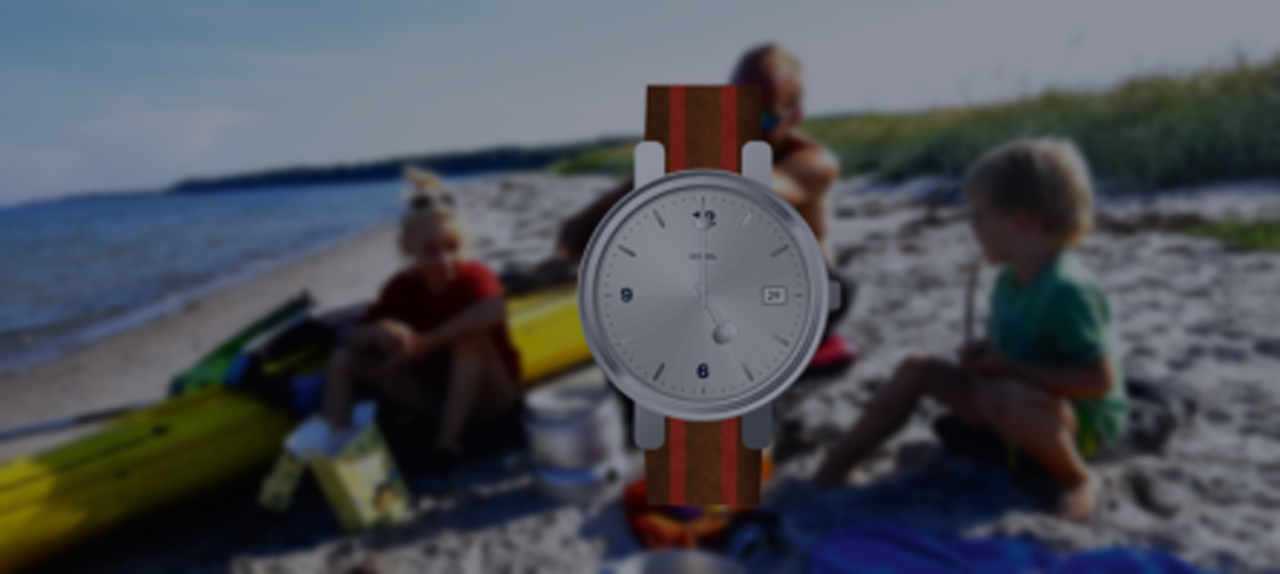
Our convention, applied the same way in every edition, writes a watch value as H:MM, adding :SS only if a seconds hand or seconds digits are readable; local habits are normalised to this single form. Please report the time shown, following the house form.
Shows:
5:00
